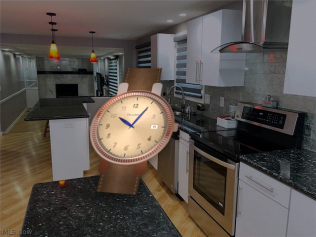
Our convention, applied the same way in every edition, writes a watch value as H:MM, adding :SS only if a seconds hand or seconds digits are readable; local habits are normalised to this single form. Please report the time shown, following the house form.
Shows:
10:05
